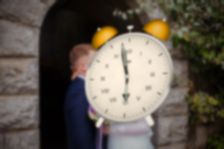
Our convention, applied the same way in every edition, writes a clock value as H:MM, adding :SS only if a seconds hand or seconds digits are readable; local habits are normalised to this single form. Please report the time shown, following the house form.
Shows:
5:58
